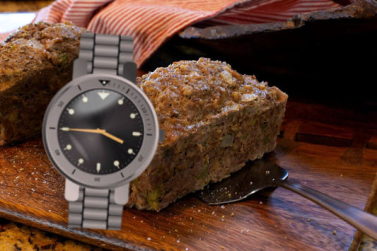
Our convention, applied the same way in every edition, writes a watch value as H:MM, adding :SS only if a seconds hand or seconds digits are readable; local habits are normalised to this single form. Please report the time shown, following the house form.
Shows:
3:45
